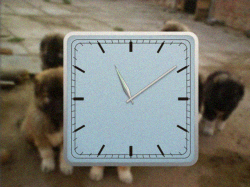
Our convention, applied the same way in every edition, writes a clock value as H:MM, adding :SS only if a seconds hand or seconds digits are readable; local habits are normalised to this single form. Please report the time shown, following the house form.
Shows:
11:09
